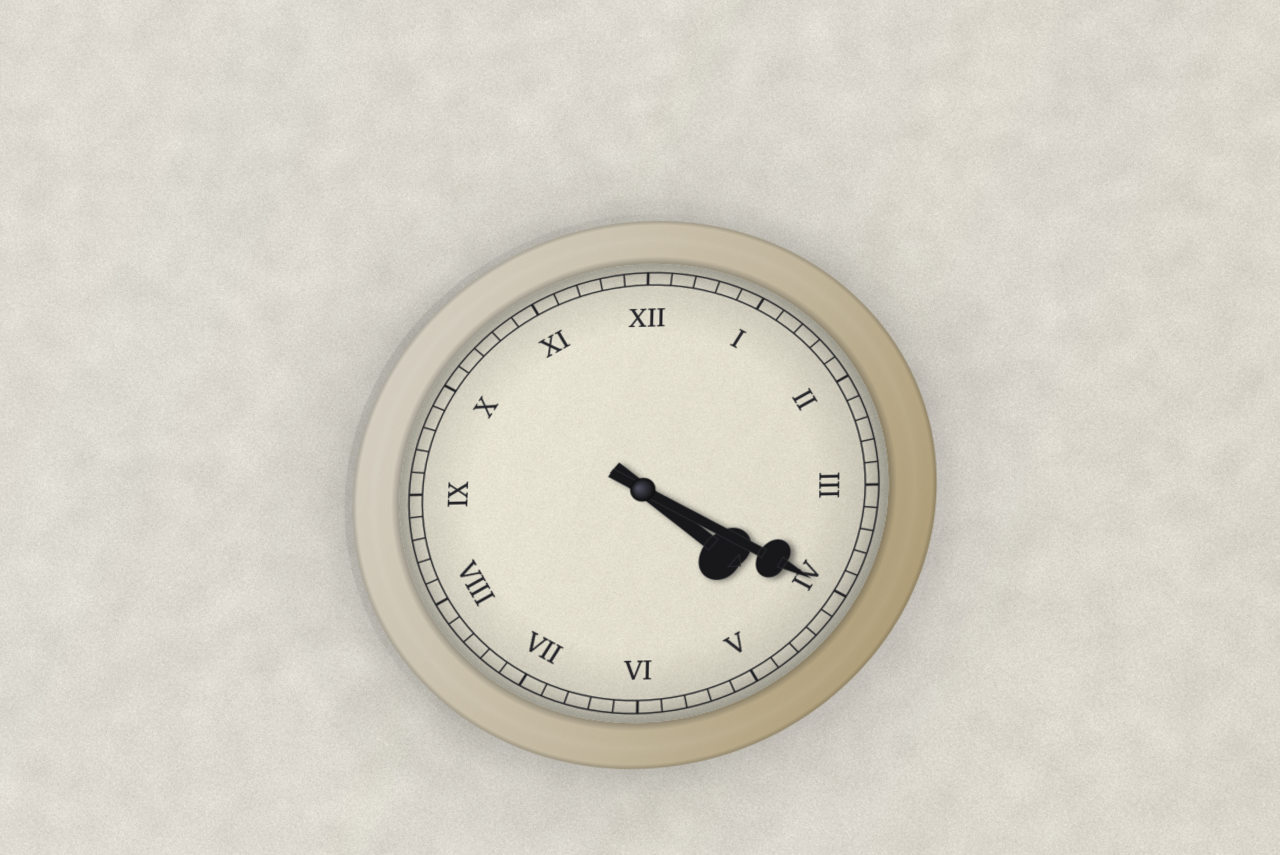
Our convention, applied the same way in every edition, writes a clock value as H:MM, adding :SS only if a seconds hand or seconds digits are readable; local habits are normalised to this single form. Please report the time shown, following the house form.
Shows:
4:20
